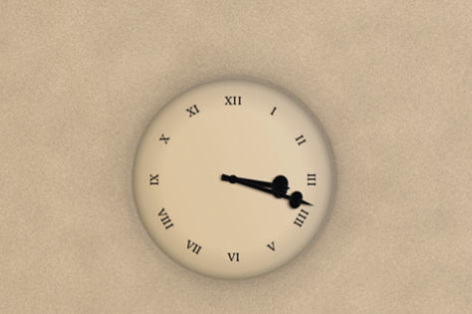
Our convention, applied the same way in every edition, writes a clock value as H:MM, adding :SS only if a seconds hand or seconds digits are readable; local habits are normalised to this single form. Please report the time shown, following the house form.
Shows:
3:18
